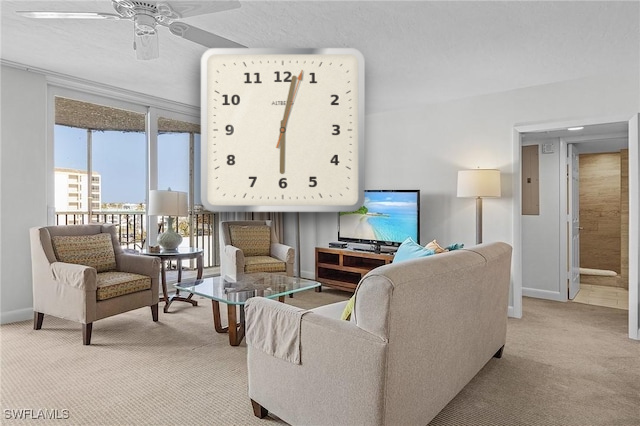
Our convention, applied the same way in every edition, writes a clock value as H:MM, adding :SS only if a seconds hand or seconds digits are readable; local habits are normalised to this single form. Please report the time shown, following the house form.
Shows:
6:02:03
